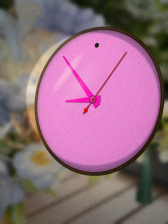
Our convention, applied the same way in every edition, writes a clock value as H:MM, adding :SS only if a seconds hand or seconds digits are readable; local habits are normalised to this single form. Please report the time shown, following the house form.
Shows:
8:53:06
